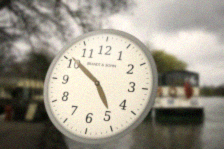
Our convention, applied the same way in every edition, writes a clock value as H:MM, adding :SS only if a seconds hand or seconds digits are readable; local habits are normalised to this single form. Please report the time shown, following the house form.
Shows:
4:51
